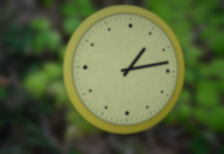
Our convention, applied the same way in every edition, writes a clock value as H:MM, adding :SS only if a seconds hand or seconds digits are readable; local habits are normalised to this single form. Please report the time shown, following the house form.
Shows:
1:13
